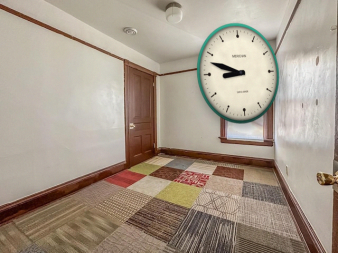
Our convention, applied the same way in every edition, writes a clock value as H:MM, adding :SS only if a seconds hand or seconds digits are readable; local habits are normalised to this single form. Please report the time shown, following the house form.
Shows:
8:48
